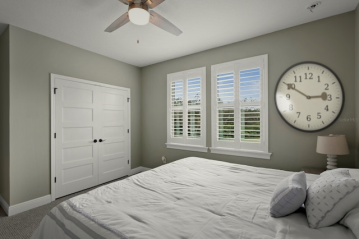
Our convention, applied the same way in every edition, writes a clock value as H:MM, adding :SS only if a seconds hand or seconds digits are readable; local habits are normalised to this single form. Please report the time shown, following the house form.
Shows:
2:50
